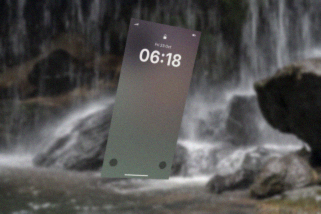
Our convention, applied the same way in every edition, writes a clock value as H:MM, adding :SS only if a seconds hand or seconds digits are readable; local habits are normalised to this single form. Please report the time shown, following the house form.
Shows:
6:18
